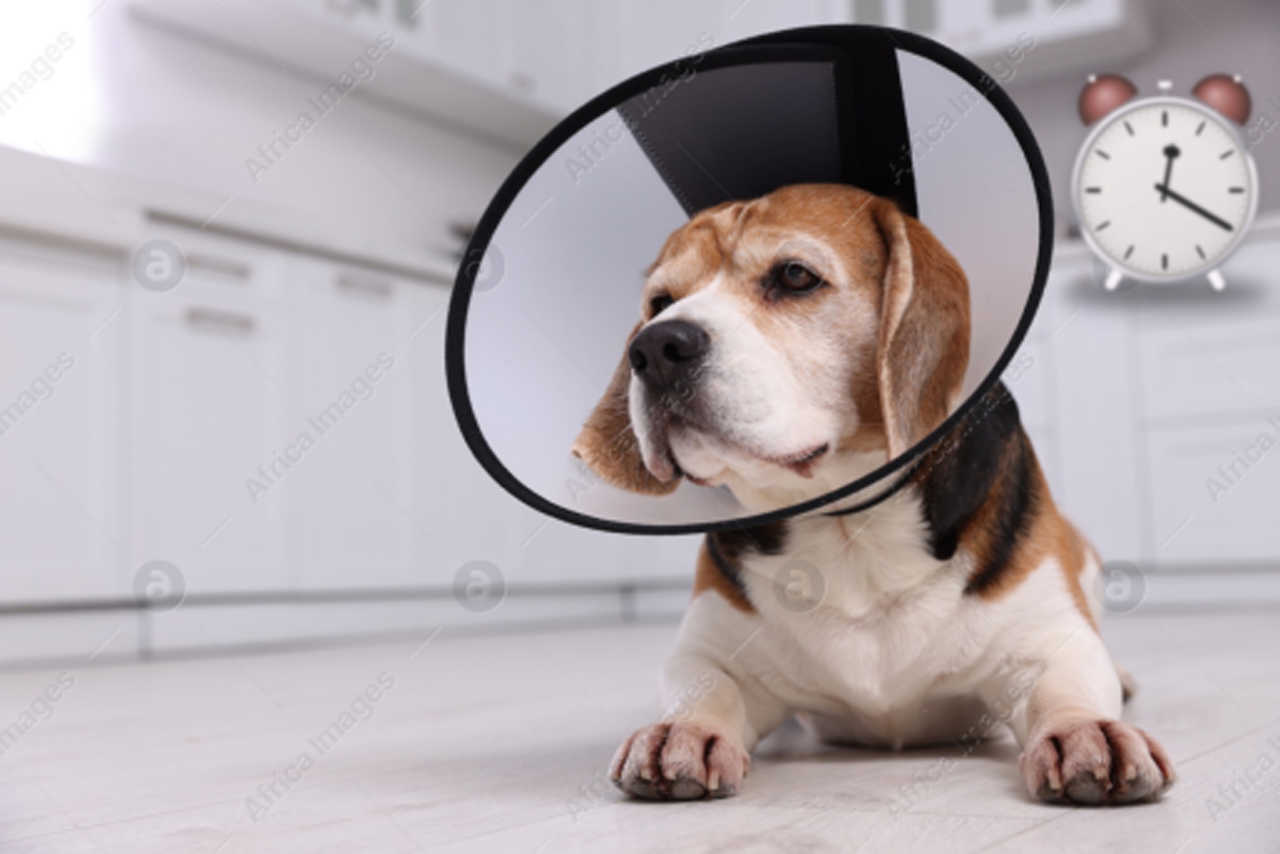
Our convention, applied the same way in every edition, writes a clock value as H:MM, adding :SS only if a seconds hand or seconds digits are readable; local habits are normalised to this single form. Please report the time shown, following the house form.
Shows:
12:20
